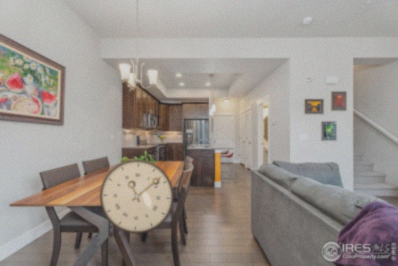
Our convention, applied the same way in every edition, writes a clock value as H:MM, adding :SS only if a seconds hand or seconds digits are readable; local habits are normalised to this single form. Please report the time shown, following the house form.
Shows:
11:08
